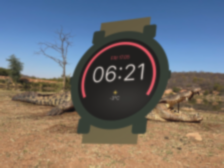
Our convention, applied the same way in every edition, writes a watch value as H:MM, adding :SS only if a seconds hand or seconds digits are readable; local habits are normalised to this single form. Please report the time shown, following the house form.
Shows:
6:21
